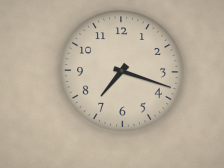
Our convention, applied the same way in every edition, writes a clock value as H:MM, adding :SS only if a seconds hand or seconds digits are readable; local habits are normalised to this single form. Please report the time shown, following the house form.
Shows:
7:18
